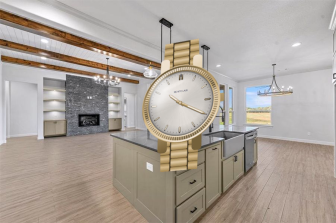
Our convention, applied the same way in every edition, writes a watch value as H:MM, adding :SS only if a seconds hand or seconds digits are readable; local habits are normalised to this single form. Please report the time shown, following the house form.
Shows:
10:20
